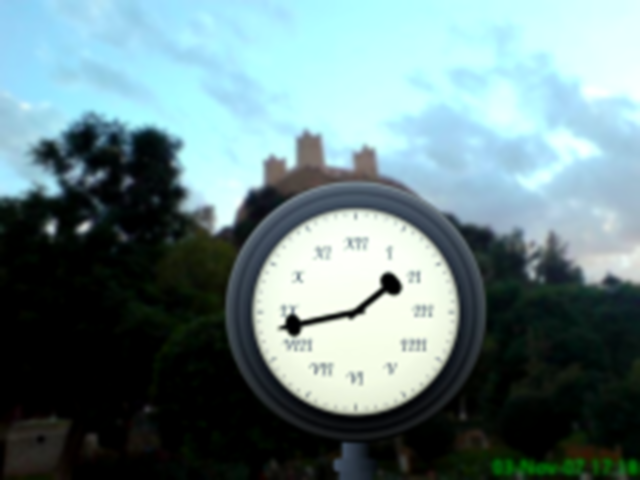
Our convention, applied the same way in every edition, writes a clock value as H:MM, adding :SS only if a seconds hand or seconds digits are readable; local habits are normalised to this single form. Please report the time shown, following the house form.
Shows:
1:43
